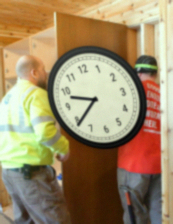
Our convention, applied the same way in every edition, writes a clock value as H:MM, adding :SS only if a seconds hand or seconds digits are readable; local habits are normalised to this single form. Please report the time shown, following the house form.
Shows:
9:39
